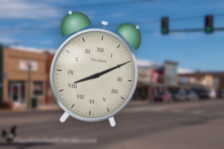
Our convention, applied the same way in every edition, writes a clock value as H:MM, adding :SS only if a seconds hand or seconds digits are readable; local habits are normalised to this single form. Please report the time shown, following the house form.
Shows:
8:10
